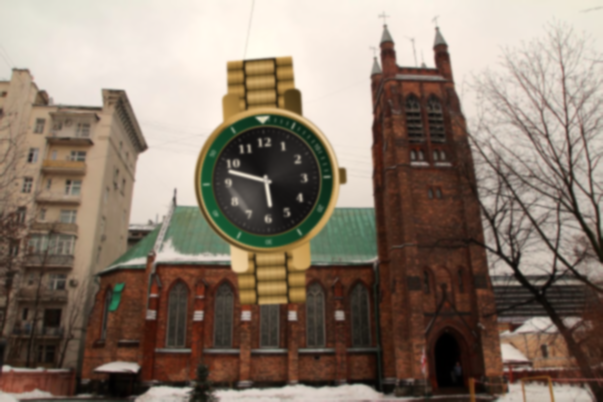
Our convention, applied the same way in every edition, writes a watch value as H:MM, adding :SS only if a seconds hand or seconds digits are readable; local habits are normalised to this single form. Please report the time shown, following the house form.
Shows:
5:48
